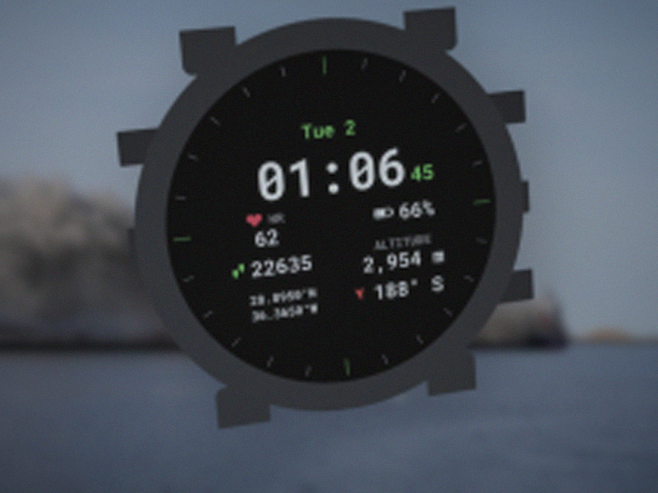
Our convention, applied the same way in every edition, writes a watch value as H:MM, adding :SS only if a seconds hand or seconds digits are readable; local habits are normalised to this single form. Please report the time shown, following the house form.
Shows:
1:06:45
